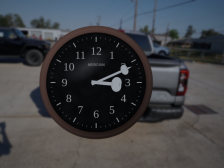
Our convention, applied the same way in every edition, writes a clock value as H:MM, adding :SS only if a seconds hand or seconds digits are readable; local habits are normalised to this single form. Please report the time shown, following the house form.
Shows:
3:11
